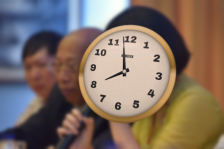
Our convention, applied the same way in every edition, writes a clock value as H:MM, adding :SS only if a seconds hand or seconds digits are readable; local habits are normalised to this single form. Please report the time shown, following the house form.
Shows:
7:58
